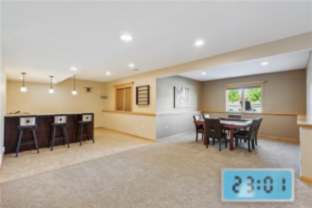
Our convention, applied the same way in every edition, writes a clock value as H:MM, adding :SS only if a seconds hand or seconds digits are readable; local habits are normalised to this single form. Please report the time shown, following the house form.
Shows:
23:01
